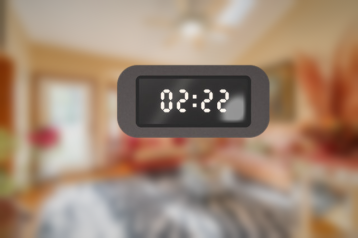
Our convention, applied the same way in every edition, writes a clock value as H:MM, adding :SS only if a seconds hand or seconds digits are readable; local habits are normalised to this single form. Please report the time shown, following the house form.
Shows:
2:22
